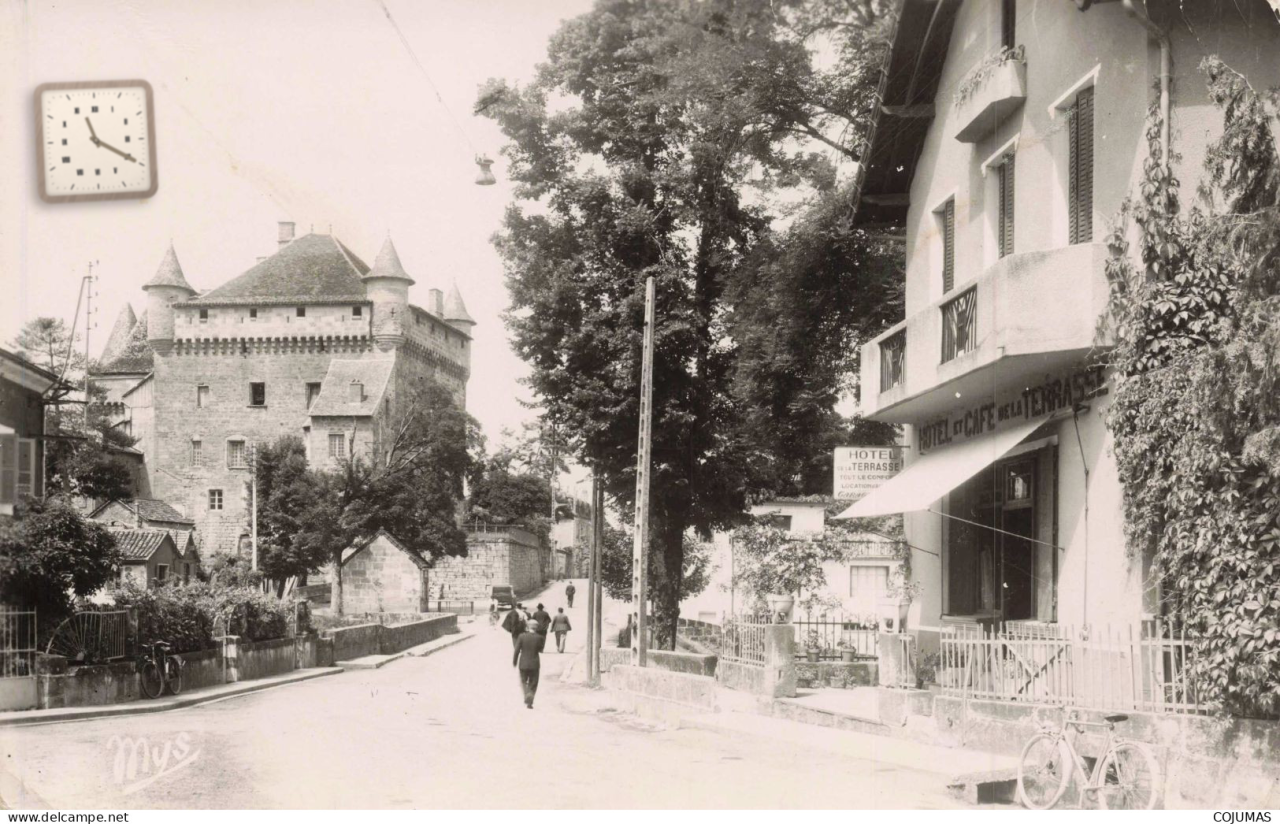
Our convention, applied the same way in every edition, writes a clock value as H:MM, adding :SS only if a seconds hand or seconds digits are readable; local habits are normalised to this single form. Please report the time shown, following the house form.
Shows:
11:20
